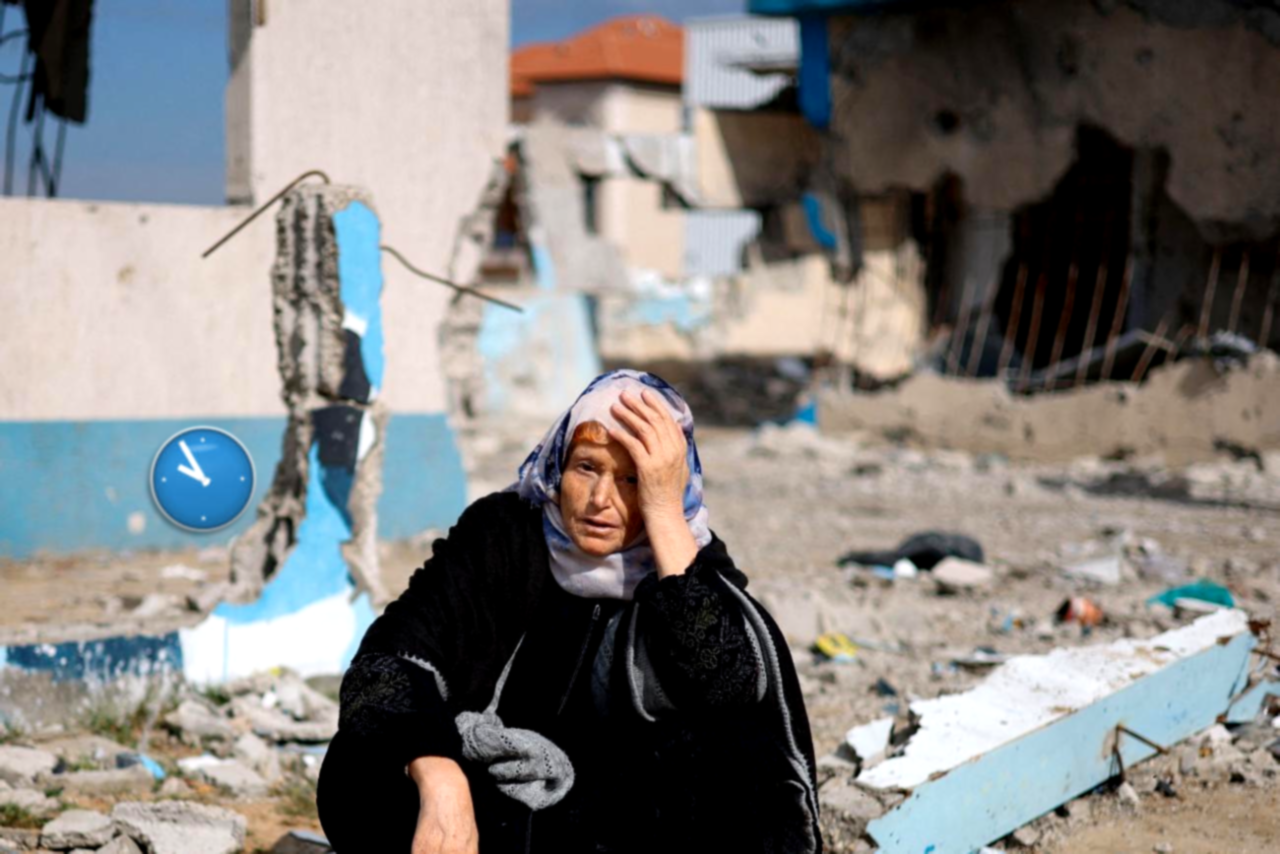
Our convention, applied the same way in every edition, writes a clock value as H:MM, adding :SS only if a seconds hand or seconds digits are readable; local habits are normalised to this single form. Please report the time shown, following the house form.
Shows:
9:55
